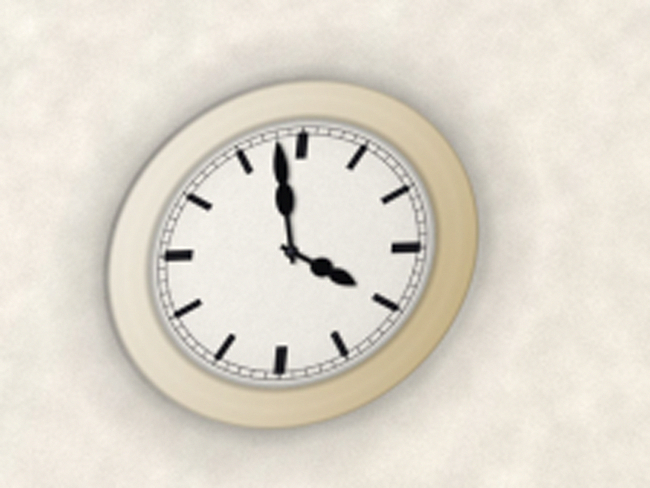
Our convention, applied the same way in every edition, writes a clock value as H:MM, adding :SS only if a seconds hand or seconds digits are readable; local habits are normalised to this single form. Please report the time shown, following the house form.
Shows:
3:58
